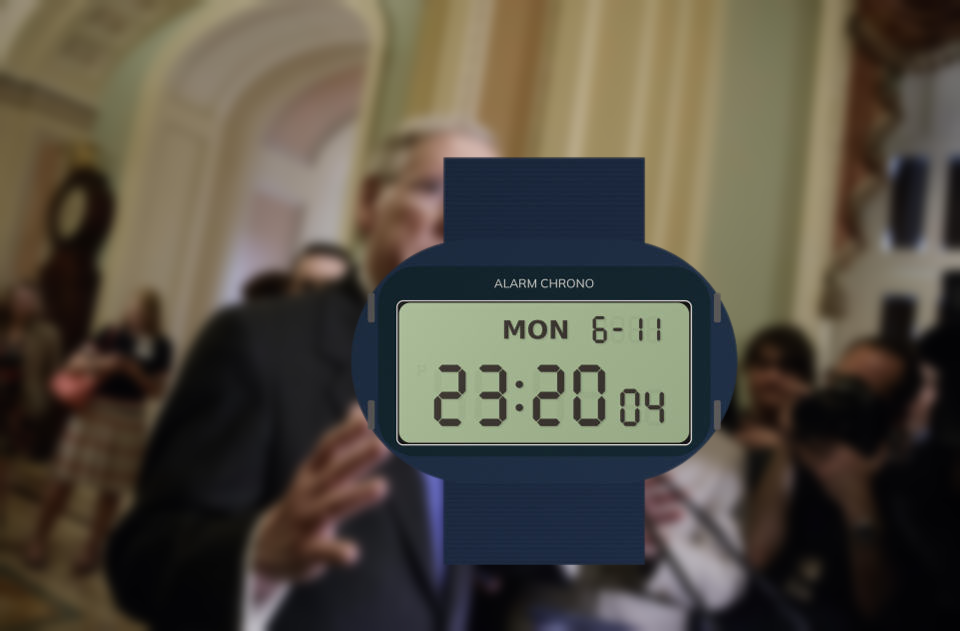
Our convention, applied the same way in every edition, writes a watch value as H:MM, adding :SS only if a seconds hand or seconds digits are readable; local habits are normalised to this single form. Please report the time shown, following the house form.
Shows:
23:20:04
